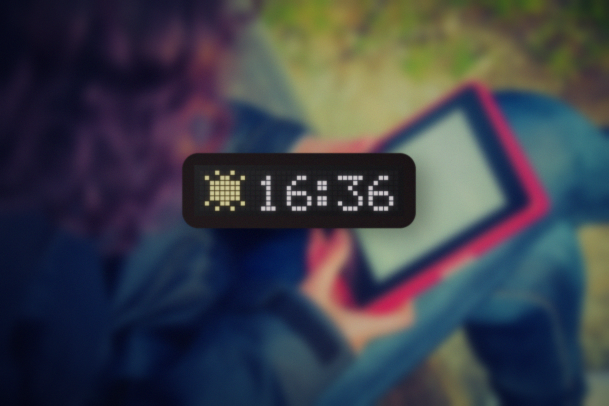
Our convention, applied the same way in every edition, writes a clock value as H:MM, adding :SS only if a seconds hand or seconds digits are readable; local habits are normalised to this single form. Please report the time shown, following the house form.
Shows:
16:36
